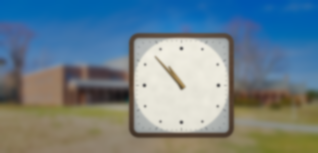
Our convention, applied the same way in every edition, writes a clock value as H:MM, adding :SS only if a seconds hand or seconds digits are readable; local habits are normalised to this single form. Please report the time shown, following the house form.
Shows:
10:53
